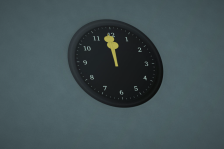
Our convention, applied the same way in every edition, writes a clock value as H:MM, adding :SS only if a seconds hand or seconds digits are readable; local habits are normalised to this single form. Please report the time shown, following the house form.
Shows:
11:59
